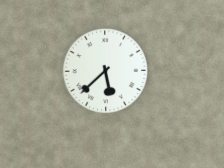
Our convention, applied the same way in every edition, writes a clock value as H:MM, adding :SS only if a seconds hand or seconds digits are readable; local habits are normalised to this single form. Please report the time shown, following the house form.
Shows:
5:38
